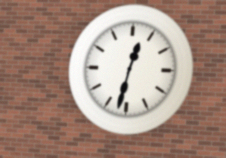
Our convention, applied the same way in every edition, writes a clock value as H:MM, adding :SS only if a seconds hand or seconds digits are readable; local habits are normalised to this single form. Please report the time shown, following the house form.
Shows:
12:32
